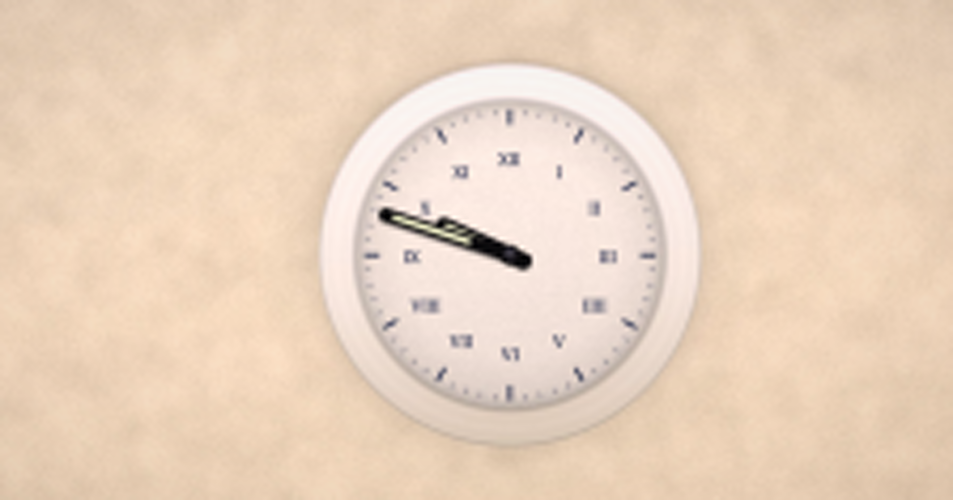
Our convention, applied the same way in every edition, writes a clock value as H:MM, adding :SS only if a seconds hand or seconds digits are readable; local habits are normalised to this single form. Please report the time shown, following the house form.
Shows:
9:48
